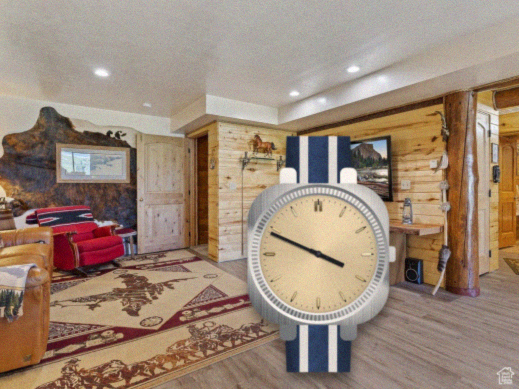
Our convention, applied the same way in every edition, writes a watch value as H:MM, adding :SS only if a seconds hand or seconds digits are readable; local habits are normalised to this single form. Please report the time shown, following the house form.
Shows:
3:49
